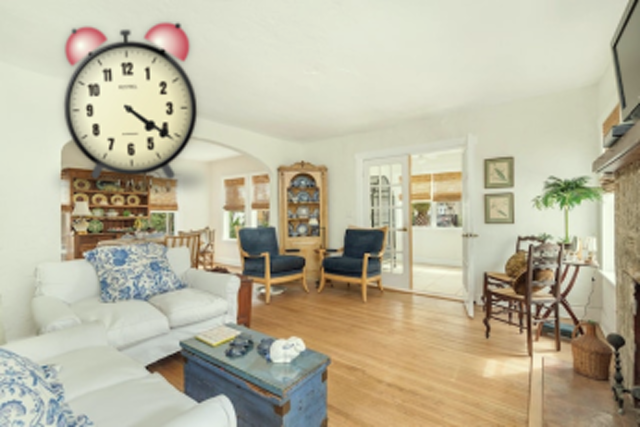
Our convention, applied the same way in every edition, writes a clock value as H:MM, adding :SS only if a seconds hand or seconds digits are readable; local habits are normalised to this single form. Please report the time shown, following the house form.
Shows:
4:21
